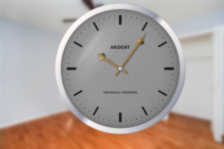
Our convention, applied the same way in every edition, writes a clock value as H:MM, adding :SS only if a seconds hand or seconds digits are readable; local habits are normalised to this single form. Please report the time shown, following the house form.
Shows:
10:06
